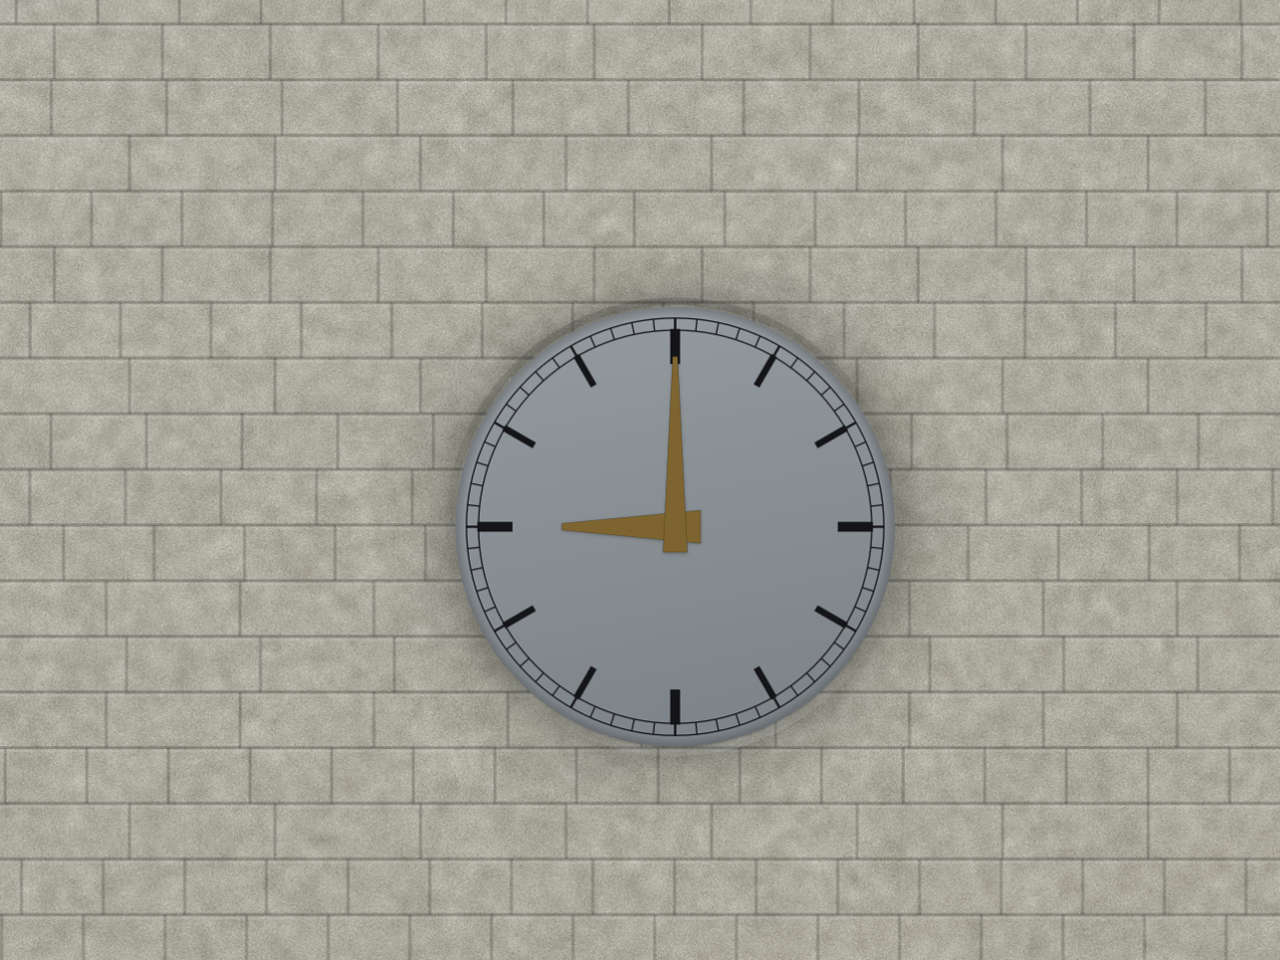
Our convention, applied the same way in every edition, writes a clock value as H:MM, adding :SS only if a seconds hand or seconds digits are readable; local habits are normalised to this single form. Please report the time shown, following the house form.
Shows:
9:00
